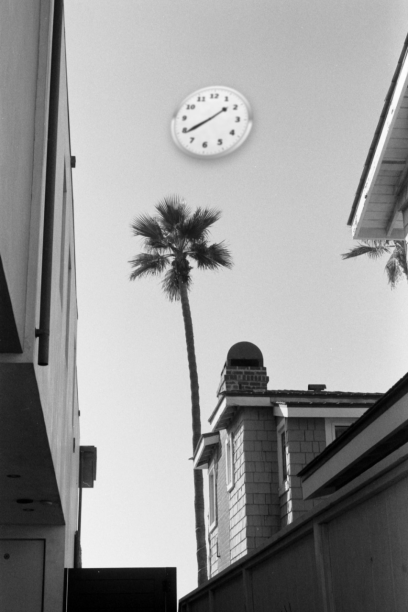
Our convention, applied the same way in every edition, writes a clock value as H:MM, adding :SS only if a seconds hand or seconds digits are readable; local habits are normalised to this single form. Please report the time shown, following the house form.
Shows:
1:39
